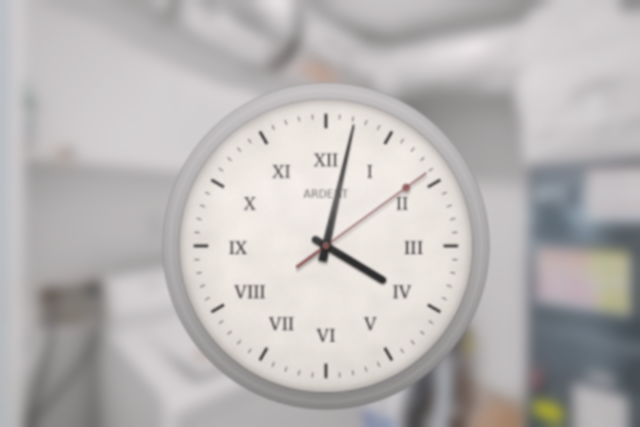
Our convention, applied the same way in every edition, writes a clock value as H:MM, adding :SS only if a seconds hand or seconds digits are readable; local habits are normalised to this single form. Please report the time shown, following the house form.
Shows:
4:02:09
